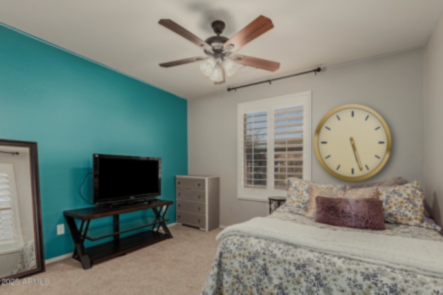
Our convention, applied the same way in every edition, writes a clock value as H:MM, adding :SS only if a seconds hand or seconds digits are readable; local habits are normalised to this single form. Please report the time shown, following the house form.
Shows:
5:27
